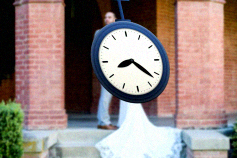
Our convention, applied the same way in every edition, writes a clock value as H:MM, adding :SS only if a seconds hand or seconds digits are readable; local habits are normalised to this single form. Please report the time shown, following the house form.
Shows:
8:22
